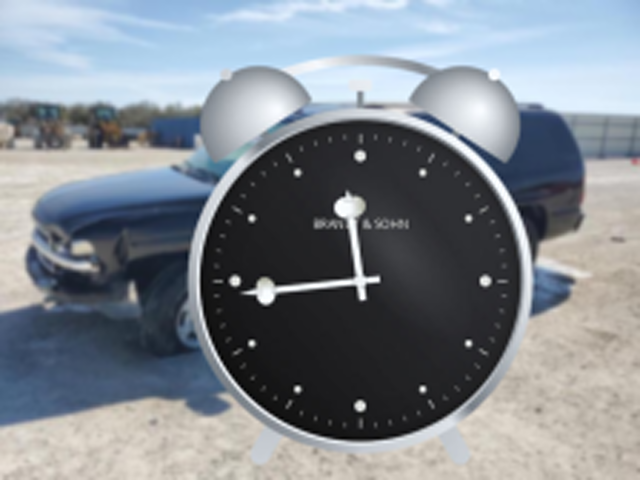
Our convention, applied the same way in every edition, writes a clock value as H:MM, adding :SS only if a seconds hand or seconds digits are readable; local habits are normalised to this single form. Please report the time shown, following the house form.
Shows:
11:44
